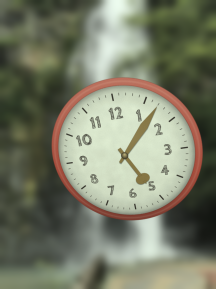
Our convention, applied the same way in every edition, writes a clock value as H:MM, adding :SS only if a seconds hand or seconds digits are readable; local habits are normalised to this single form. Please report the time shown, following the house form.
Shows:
5:07
